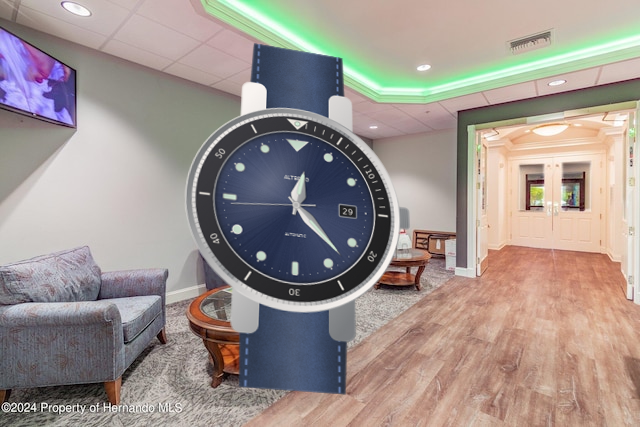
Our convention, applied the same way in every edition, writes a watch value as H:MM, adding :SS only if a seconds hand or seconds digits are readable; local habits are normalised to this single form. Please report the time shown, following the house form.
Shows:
12:22:44
